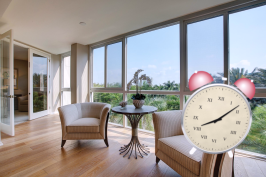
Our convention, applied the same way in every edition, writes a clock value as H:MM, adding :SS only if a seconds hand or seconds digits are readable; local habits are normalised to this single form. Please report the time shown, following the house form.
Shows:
8:08
